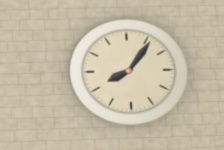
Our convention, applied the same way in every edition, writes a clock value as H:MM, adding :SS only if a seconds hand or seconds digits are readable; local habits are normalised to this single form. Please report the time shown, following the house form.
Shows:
8:06
